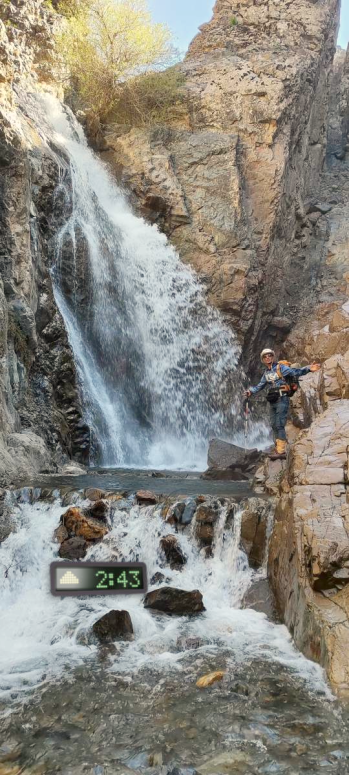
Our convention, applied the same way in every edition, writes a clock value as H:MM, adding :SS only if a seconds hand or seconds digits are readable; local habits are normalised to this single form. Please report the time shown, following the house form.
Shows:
2:43
